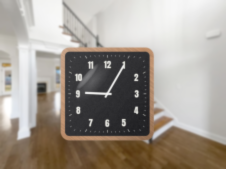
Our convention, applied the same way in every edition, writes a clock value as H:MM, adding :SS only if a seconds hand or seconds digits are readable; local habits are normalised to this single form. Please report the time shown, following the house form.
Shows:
9:05
